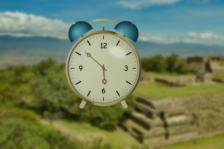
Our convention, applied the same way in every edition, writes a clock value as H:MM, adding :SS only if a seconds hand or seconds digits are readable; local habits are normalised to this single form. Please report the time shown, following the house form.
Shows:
5:52
